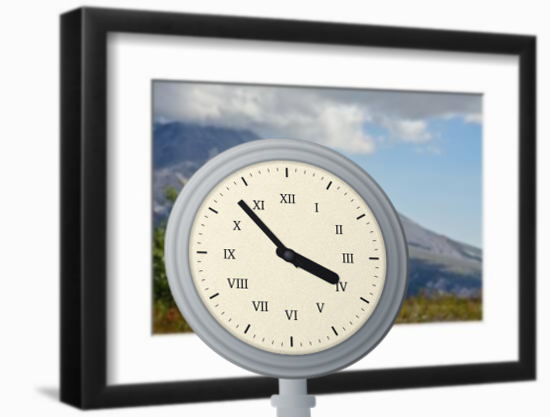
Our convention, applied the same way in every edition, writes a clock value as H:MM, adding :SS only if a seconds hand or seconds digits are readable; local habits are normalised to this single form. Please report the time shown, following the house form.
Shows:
3:53
